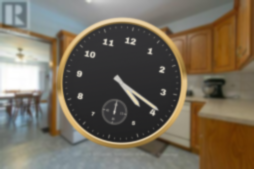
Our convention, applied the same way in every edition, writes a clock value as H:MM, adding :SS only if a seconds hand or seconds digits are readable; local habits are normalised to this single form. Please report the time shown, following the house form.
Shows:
4:19
